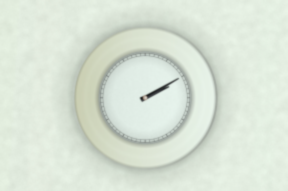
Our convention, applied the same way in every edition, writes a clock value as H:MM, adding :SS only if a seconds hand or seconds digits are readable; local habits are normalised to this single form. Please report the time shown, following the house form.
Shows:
2:10
